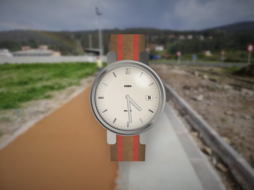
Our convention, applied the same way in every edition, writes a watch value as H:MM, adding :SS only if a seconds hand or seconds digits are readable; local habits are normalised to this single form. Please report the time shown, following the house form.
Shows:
4:29
